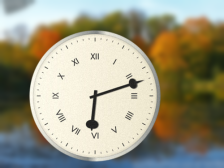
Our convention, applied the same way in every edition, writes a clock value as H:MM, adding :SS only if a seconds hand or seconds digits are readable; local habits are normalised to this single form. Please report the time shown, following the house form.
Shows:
6:12
